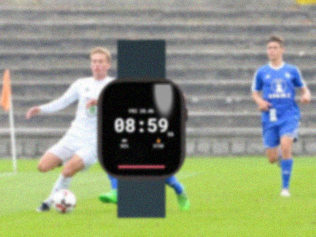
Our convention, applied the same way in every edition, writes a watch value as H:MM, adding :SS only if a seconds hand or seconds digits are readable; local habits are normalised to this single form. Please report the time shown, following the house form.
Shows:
8:59
